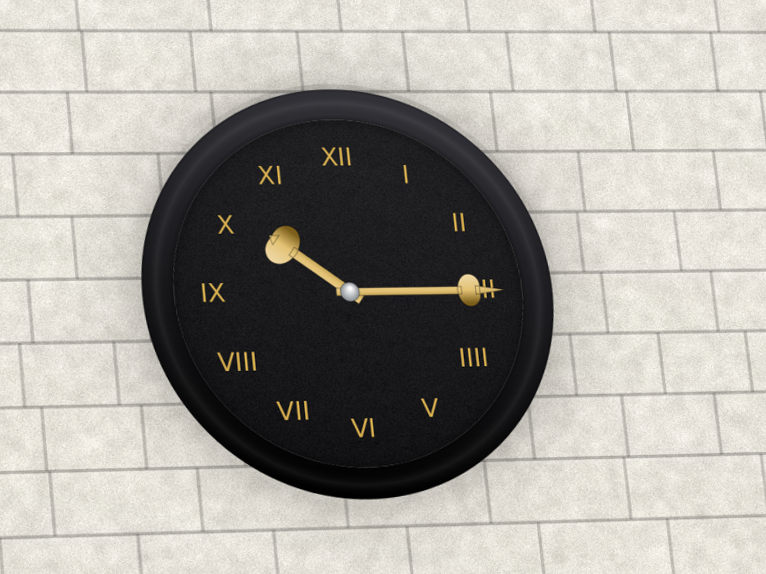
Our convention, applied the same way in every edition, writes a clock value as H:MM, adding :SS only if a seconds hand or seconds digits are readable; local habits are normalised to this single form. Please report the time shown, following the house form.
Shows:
10:15
